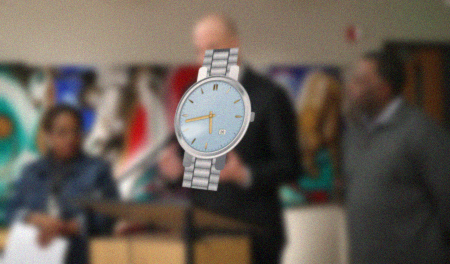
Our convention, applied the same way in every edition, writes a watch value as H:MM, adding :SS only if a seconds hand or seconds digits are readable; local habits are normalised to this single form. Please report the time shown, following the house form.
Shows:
5:43
